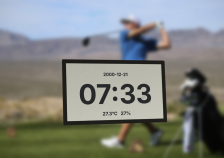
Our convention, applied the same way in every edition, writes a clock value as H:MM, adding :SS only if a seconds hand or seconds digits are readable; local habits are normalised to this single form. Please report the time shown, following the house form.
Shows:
7:33
